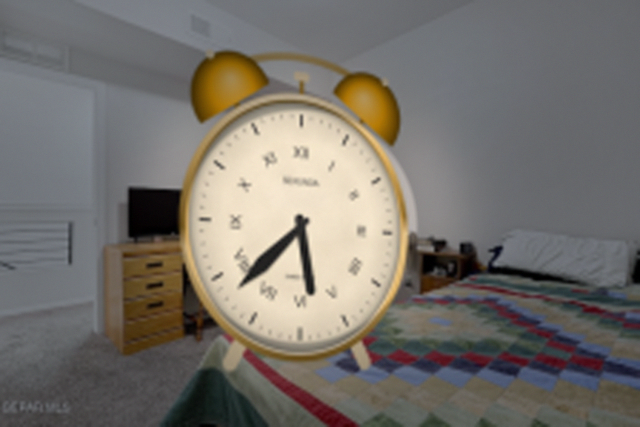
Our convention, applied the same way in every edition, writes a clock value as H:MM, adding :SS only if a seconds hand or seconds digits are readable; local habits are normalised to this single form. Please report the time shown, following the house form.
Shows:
5:38
